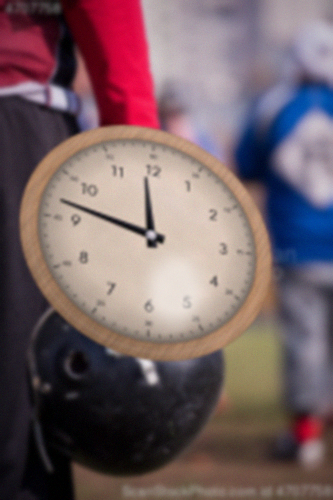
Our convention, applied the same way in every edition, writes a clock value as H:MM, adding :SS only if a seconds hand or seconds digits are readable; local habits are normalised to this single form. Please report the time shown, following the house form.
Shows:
11:47
